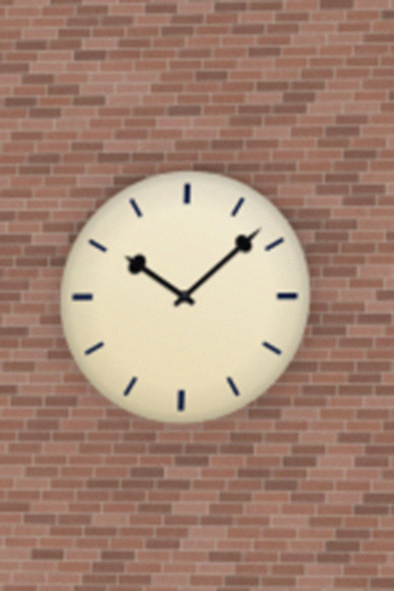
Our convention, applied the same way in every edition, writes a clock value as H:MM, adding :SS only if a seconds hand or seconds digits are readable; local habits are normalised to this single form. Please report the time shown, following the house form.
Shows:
10:08
